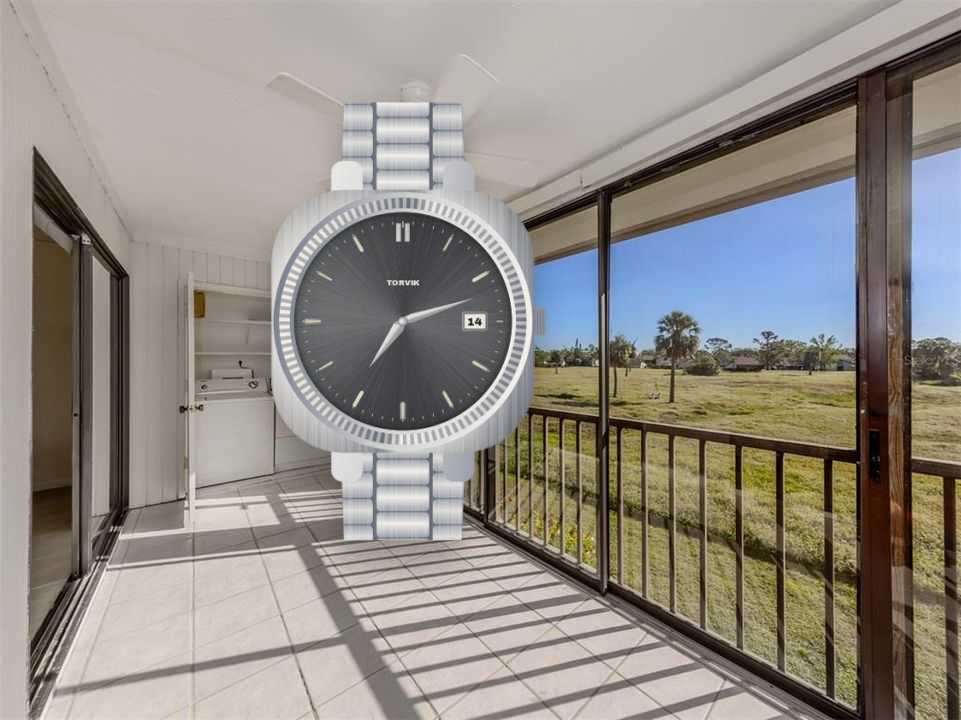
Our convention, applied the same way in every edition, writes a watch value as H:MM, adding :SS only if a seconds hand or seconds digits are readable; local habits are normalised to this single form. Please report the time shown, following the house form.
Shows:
7:12
